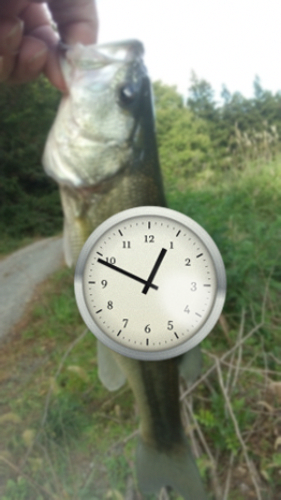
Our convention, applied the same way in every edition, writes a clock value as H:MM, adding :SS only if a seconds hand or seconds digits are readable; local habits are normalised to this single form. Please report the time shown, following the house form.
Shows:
12:49
